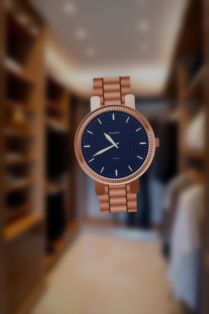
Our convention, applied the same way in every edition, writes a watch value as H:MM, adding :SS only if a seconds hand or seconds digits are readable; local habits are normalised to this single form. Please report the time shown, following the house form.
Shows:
10:41
